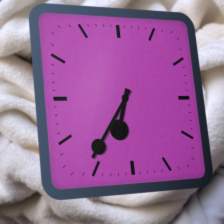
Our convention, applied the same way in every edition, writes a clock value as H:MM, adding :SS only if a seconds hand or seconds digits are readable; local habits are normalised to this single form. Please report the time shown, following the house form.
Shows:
6:36
